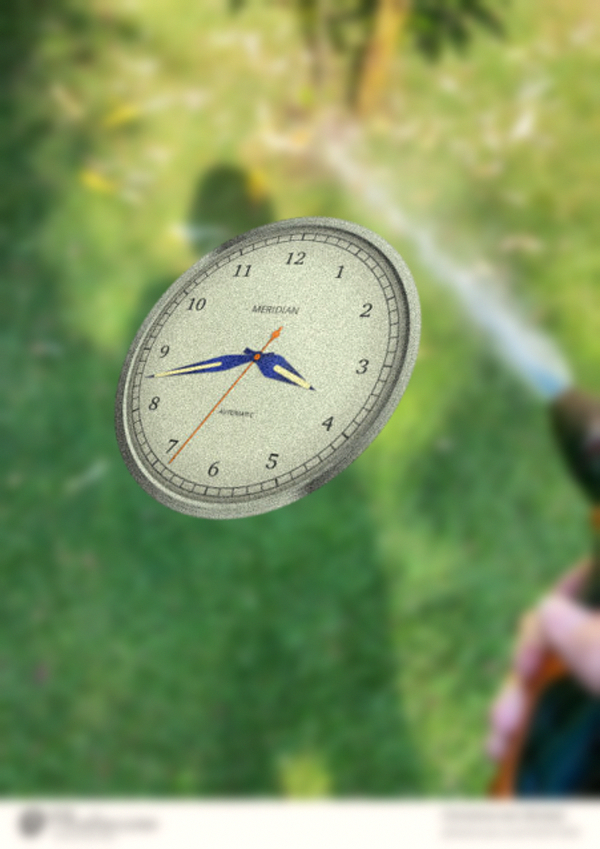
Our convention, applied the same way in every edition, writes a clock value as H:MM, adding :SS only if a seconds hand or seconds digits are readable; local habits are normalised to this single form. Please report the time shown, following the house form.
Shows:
3:42:34
